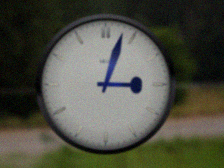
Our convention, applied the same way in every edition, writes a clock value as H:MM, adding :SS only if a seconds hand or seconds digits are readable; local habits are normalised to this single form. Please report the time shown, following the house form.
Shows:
3:03
